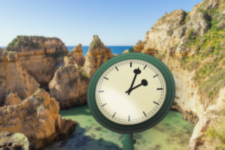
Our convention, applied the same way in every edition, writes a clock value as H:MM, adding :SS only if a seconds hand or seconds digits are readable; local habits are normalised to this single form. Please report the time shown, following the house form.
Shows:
2:03
